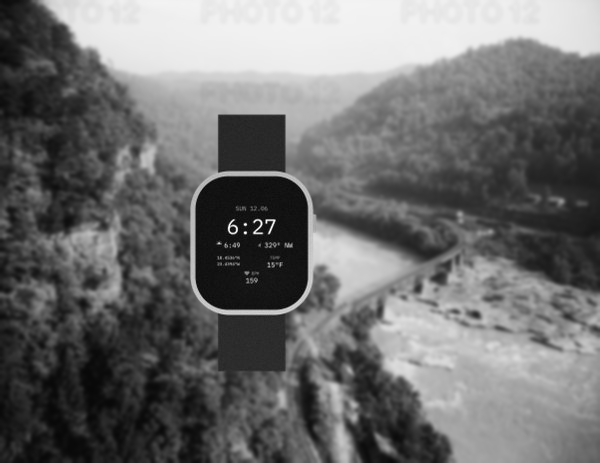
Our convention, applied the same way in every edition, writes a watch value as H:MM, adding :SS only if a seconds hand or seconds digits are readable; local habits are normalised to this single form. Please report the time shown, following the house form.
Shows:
6:27
